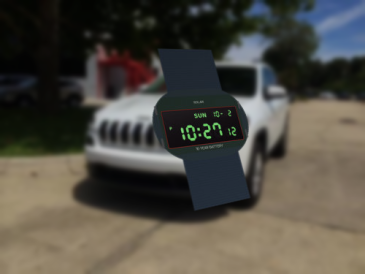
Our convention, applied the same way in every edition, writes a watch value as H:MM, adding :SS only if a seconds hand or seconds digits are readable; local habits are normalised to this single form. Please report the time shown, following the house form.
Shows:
10:27:12
